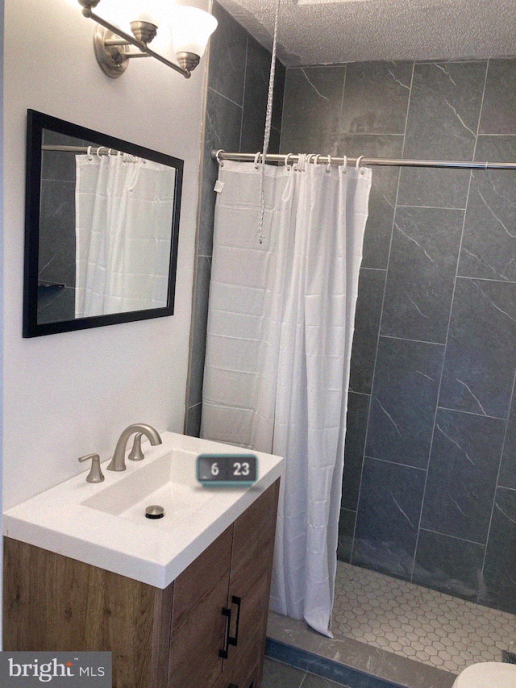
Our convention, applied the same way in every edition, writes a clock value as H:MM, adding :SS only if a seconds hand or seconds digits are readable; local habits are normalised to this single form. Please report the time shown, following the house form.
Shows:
6:23
